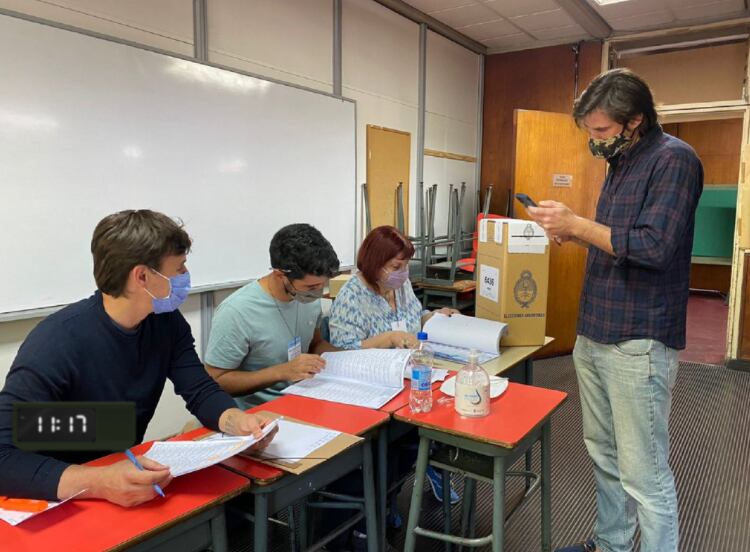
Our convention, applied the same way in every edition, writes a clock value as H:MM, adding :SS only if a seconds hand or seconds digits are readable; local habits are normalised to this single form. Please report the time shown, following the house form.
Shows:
11:17
